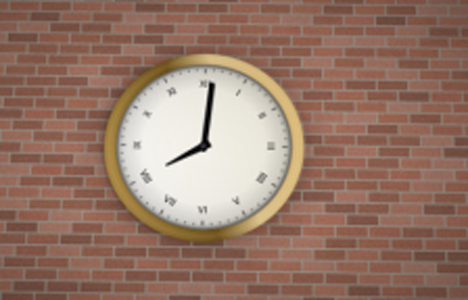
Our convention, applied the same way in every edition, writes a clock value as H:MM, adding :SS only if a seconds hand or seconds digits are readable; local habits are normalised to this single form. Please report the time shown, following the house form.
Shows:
8:01
